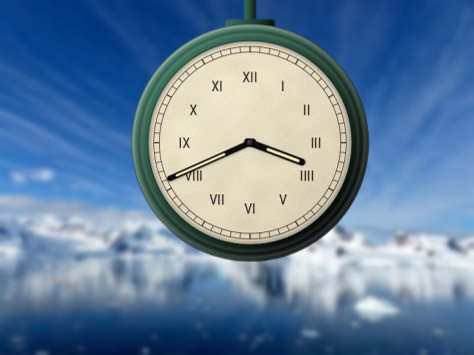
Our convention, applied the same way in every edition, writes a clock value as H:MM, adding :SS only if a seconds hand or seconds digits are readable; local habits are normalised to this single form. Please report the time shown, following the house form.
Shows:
3:41
